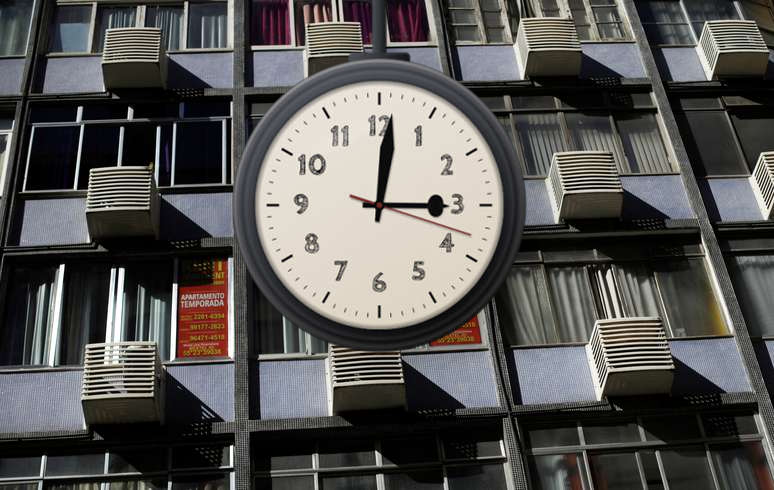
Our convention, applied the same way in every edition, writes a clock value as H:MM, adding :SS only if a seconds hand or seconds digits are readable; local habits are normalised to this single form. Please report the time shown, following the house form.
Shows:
3:01:18
